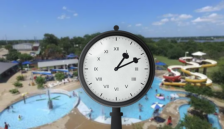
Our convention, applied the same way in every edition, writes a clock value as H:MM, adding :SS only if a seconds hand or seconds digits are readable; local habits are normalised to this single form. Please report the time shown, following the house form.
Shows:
1:11
